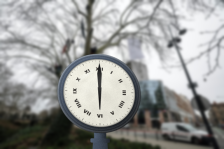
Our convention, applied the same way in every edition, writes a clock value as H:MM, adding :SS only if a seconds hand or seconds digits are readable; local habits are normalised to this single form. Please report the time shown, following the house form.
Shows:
6:00
